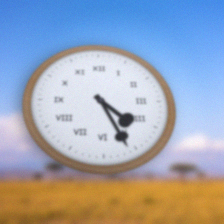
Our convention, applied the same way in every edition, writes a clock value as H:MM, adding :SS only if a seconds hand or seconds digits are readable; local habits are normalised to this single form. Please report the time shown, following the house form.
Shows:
4:26
